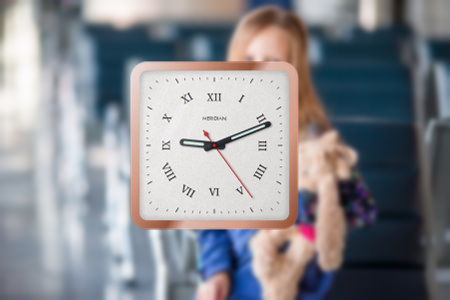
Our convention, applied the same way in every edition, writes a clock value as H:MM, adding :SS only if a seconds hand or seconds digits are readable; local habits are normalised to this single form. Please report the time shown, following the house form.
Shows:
9:11:24
